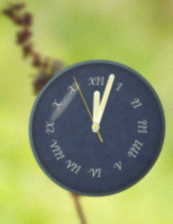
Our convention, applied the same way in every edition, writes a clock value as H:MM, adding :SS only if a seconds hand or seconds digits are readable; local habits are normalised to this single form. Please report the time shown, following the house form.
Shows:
12:02:56
